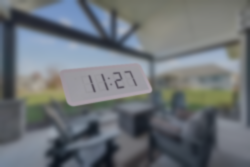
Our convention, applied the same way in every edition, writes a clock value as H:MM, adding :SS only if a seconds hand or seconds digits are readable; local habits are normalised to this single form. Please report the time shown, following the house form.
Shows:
11:27
